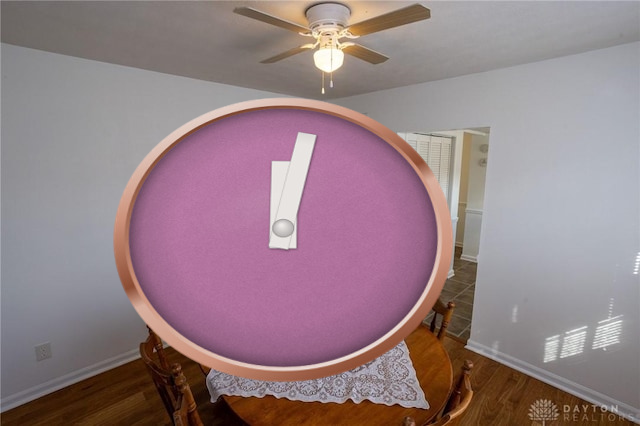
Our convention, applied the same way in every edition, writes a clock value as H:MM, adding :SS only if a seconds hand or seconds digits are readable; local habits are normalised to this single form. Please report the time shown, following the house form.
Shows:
12:02
